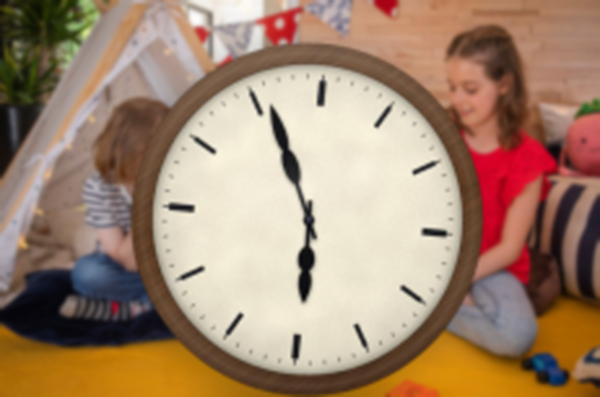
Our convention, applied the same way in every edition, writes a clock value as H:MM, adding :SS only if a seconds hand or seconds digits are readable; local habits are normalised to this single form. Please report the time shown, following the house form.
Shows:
5:56
